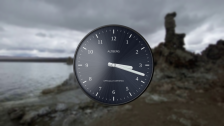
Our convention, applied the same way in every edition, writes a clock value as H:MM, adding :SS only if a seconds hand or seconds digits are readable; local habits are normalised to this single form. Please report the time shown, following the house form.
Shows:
3:18
